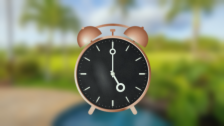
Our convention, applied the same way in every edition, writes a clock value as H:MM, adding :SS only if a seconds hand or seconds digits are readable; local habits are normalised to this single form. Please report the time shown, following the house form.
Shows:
5:00
